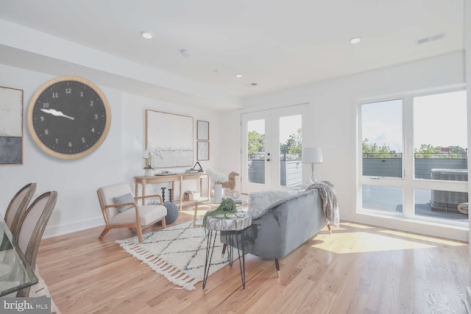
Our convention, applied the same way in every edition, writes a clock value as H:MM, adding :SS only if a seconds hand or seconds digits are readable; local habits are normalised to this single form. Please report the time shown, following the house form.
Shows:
9:48
